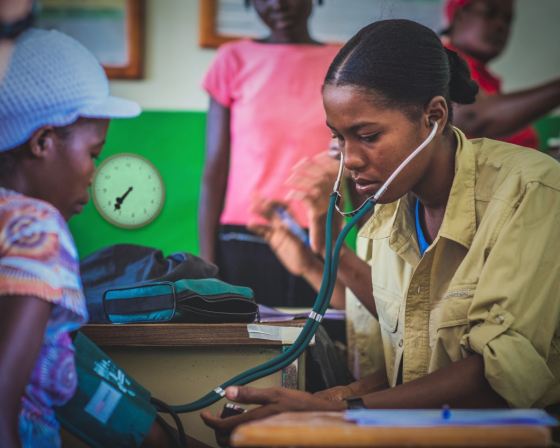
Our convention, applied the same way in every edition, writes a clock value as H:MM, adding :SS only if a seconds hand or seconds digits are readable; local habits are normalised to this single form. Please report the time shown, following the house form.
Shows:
7:37
